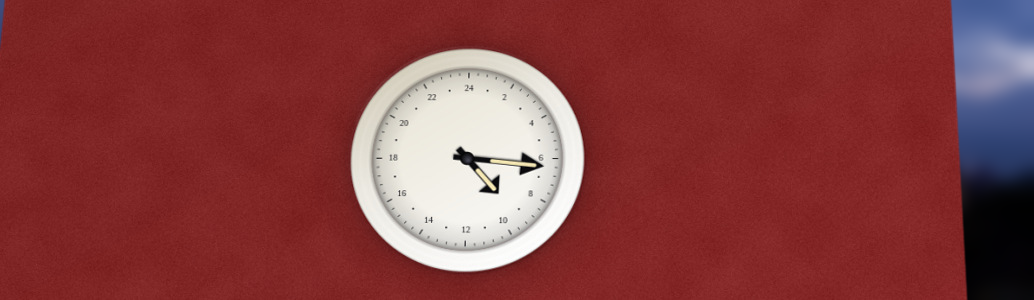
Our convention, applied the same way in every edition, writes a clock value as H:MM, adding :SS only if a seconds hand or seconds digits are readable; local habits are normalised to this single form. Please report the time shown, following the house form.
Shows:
9:16
